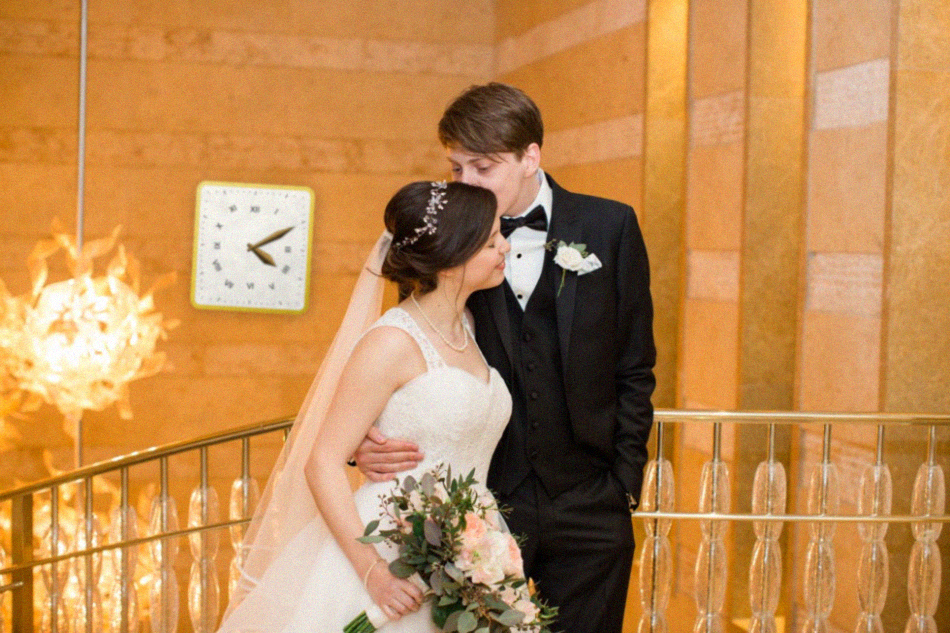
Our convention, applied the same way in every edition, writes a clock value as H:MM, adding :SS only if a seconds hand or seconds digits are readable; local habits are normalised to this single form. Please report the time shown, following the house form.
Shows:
4:10
